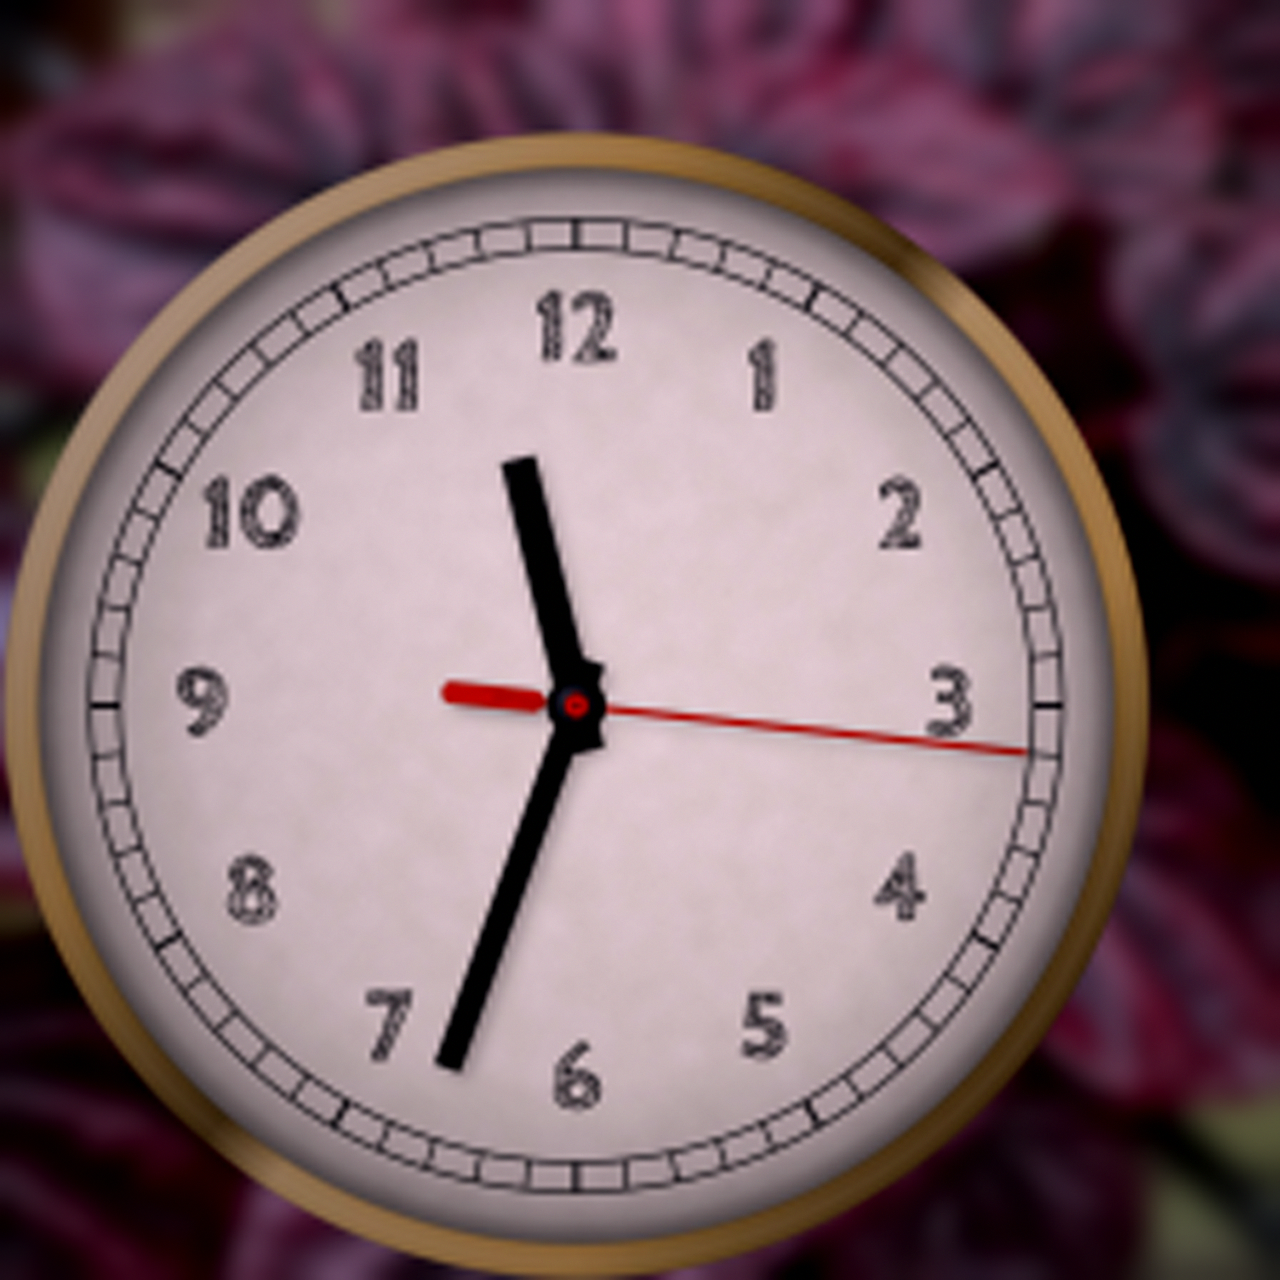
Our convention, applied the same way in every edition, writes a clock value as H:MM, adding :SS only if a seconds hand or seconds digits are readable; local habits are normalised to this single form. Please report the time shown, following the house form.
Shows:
11:33:16
